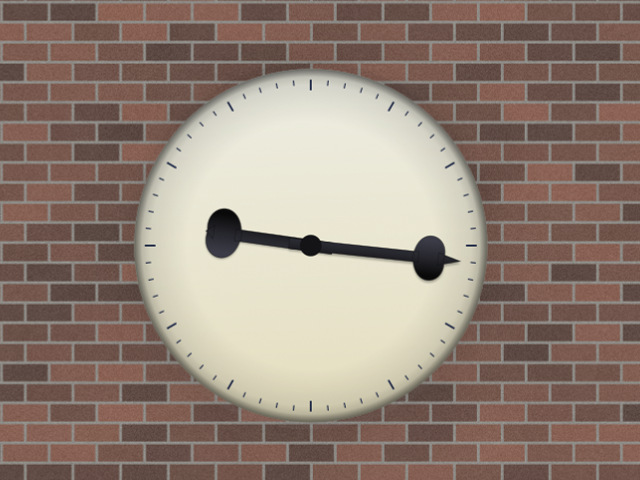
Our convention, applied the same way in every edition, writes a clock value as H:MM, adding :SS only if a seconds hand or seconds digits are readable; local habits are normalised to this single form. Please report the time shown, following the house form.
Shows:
9:16
